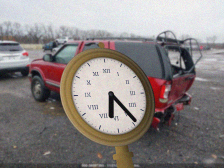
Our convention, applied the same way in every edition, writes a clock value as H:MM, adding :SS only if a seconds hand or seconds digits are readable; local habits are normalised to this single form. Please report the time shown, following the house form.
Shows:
6:24
